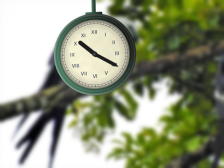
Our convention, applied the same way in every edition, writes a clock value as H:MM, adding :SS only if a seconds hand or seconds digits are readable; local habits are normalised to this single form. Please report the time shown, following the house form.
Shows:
10:20
